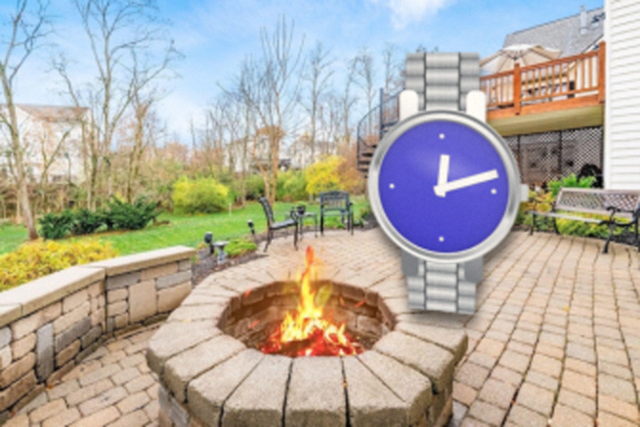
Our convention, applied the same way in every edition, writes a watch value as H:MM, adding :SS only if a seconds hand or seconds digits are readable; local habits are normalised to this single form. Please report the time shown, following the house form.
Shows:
12:12
